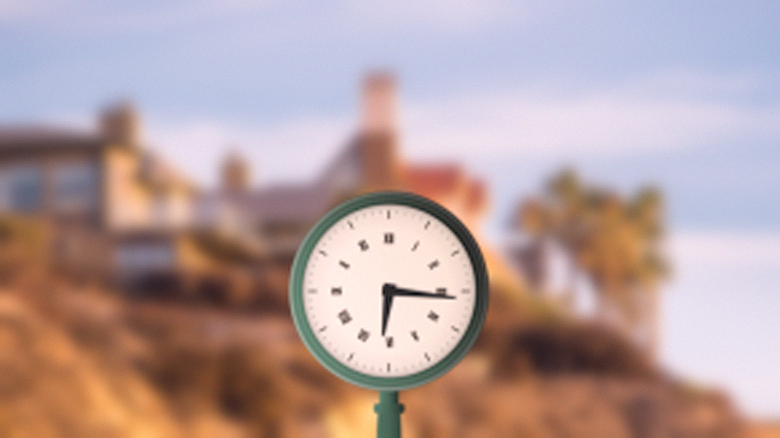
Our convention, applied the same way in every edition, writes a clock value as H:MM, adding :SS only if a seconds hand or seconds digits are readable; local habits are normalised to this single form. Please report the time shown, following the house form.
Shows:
6:16
